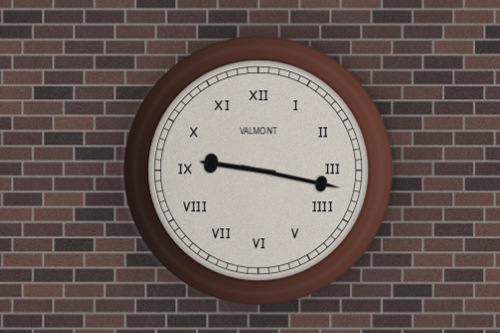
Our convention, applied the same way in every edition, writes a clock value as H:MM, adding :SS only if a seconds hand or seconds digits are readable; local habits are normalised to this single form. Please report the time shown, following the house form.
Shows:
9:17
